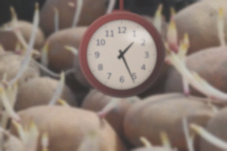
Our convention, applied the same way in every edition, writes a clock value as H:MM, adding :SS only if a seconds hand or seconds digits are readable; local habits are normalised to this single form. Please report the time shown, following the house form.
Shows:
1:26
